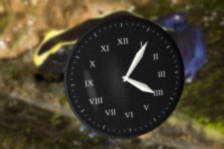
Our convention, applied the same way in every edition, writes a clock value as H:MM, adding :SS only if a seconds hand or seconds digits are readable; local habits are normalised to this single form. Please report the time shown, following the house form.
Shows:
4:06
